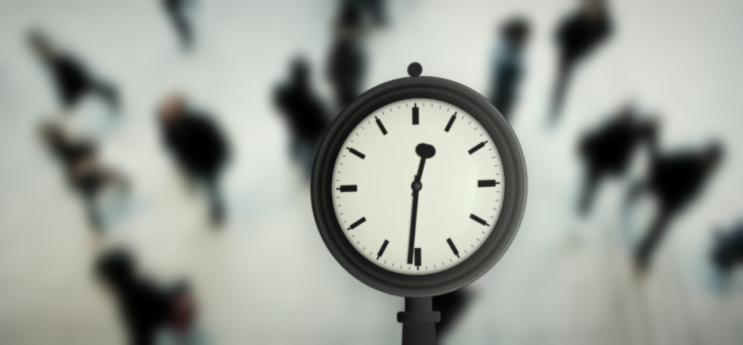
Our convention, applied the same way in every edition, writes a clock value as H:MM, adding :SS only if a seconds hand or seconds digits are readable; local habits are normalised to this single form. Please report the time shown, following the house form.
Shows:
12:31
